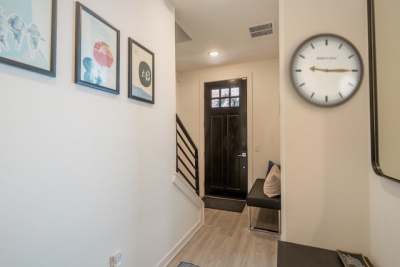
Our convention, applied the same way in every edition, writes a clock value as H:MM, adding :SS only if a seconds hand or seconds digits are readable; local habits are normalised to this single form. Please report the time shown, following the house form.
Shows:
9:15
